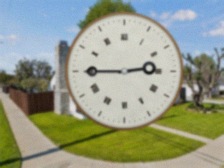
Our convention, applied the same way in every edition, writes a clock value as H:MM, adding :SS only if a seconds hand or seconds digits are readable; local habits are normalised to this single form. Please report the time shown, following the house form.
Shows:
2:45
